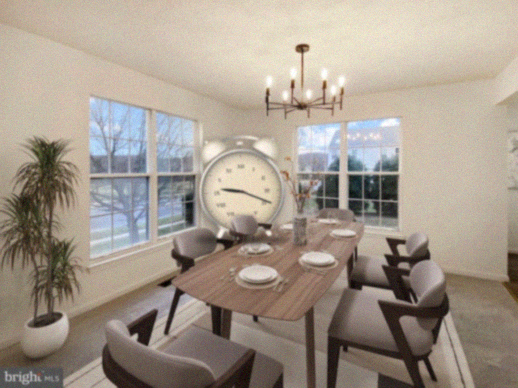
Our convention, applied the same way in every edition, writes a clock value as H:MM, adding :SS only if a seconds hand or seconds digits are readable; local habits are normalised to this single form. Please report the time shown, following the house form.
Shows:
9:19
